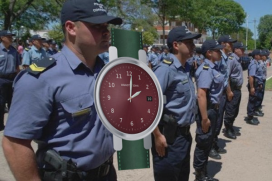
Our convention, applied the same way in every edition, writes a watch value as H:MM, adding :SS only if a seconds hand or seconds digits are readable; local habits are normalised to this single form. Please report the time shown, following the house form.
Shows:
2:01
